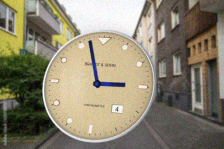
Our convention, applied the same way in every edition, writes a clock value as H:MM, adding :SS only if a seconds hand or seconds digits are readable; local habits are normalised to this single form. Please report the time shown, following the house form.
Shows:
2:57
